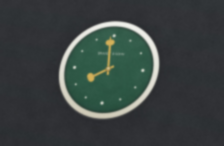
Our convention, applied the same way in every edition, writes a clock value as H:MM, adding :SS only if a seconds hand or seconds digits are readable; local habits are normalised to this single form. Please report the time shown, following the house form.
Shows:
7:59
